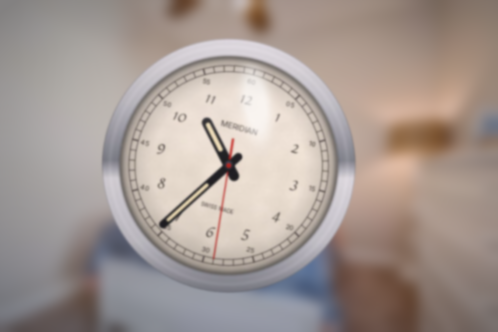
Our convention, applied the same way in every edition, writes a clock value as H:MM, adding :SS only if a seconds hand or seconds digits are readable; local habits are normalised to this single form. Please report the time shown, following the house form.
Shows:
10:35:29
